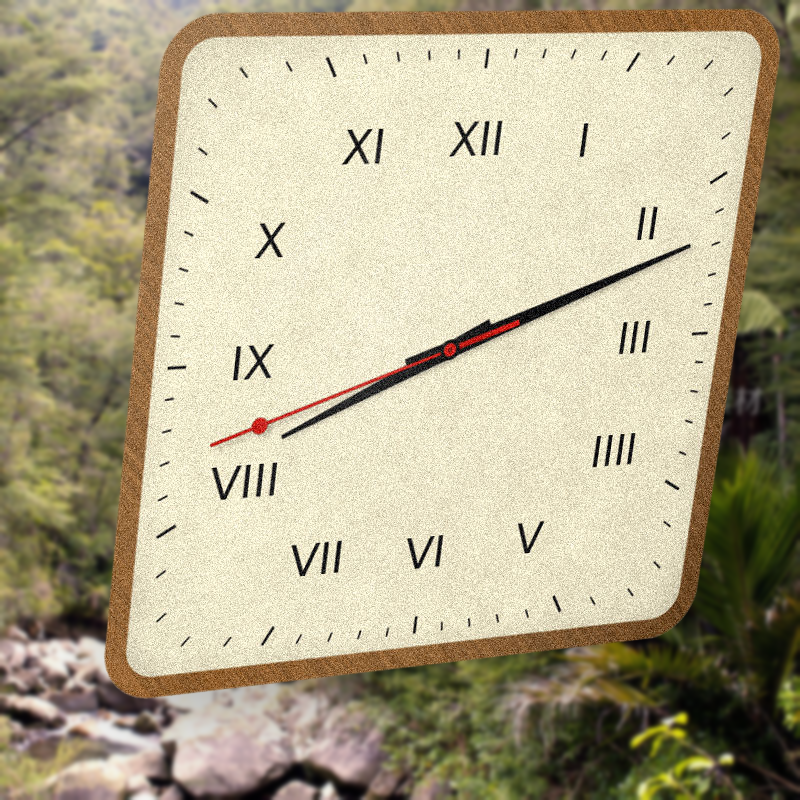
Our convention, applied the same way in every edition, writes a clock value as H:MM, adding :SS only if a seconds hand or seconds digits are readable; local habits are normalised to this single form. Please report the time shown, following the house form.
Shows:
8:11:42
